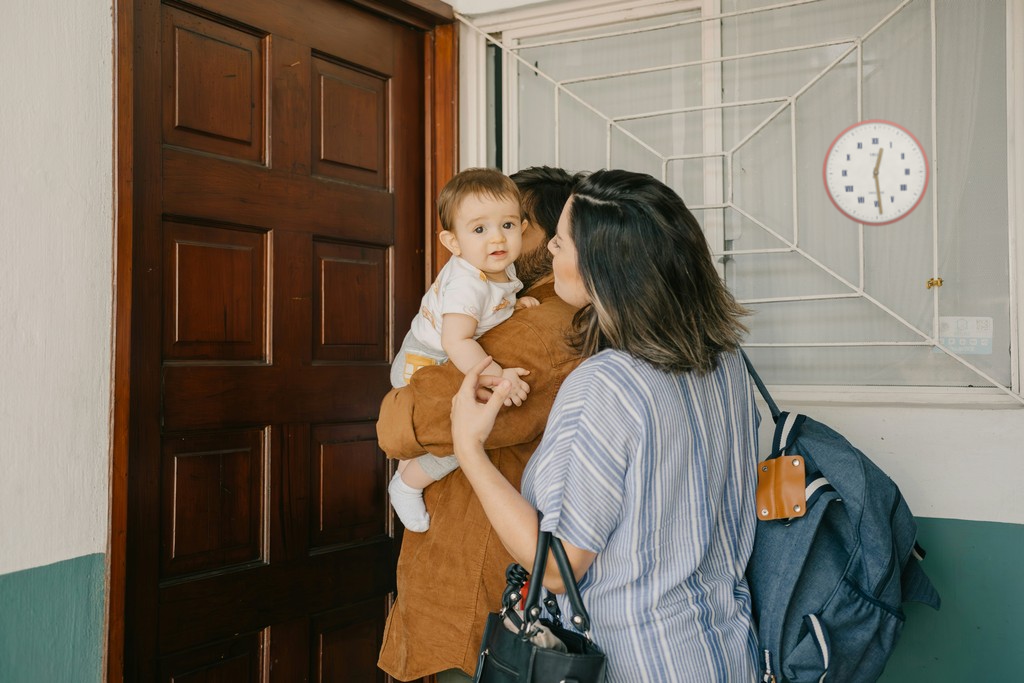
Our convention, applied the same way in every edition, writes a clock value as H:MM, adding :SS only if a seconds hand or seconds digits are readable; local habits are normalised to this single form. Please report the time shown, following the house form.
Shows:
12:29
